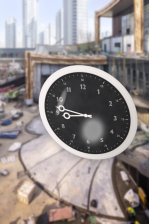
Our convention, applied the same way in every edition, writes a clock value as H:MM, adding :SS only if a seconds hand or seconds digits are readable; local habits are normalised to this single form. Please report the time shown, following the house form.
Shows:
8:47
